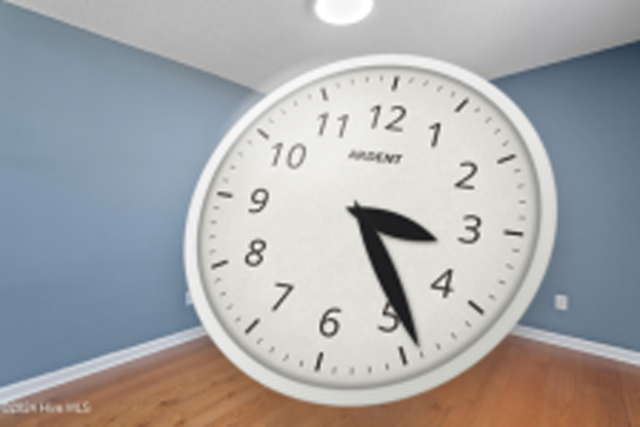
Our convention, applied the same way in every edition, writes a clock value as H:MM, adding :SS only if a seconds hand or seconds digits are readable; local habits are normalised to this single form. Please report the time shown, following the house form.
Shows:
3:24
